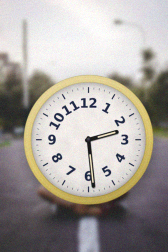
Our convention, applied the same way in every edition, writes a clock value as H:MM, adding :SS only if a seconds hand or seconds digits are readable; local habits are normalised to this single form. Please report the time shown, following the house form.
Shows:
2:29
